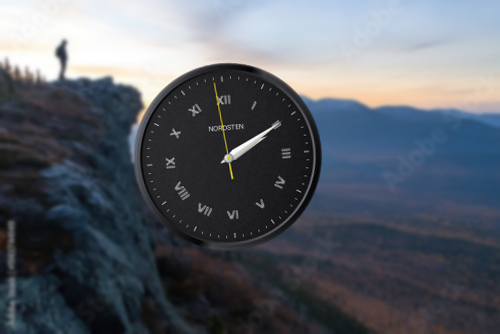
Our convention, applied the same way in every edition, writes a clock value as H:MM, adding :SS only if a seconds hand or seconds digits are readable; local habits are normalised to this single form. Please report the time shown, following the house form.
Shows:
2:09:59
